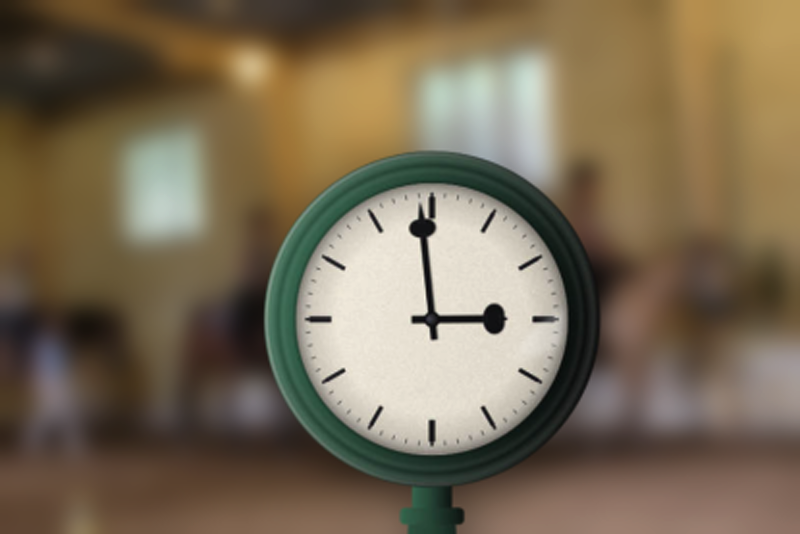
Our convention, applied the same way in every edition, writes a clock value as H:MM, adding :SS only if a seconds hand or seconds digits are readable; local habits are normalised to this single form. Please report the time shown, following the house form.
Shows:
2:59
